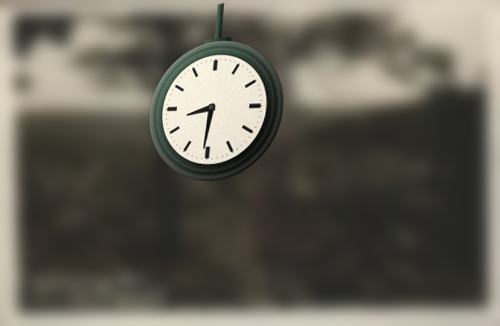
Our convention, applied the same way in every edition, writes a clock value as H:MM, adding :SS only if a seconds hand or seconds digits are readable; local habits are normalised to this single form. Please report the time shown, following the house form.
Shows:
8:31
